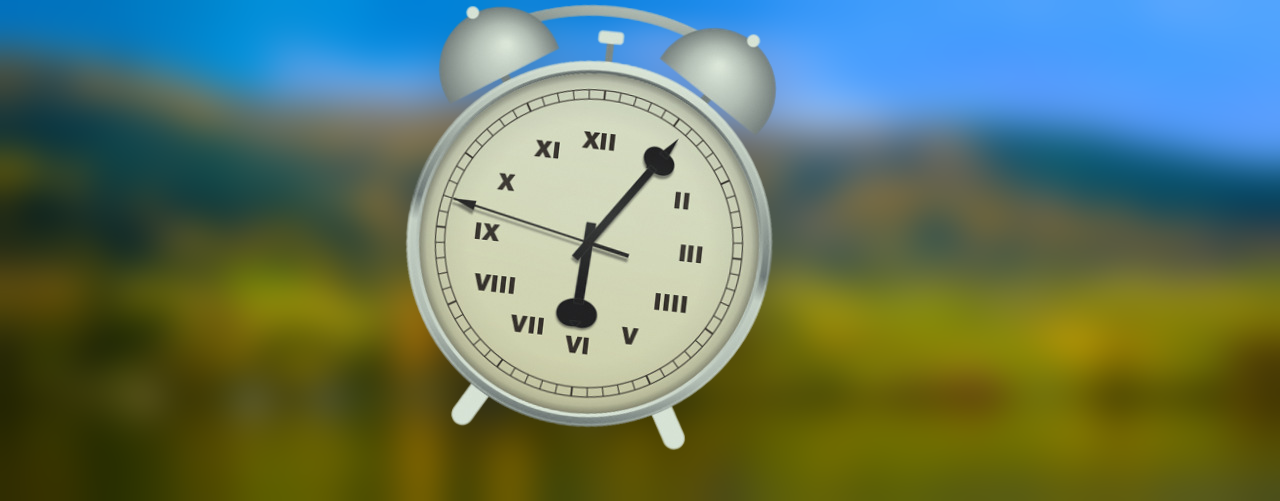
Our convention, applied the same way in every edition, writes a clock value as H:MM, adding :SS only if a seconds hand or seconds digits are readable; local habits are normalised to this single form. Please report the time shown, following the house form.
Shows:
6:05:47
